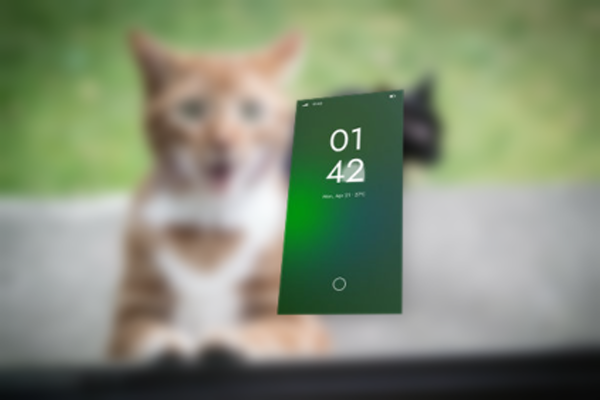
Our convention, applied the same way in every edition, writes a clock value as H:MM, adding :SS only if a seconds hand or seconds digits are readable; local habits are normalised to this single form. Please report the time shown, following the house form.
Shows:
1:42
